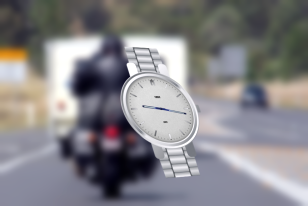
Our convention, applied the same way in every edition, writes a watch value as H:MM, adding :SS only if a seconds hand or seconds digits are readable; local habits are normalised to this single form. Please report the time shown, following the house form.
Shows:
9:17
